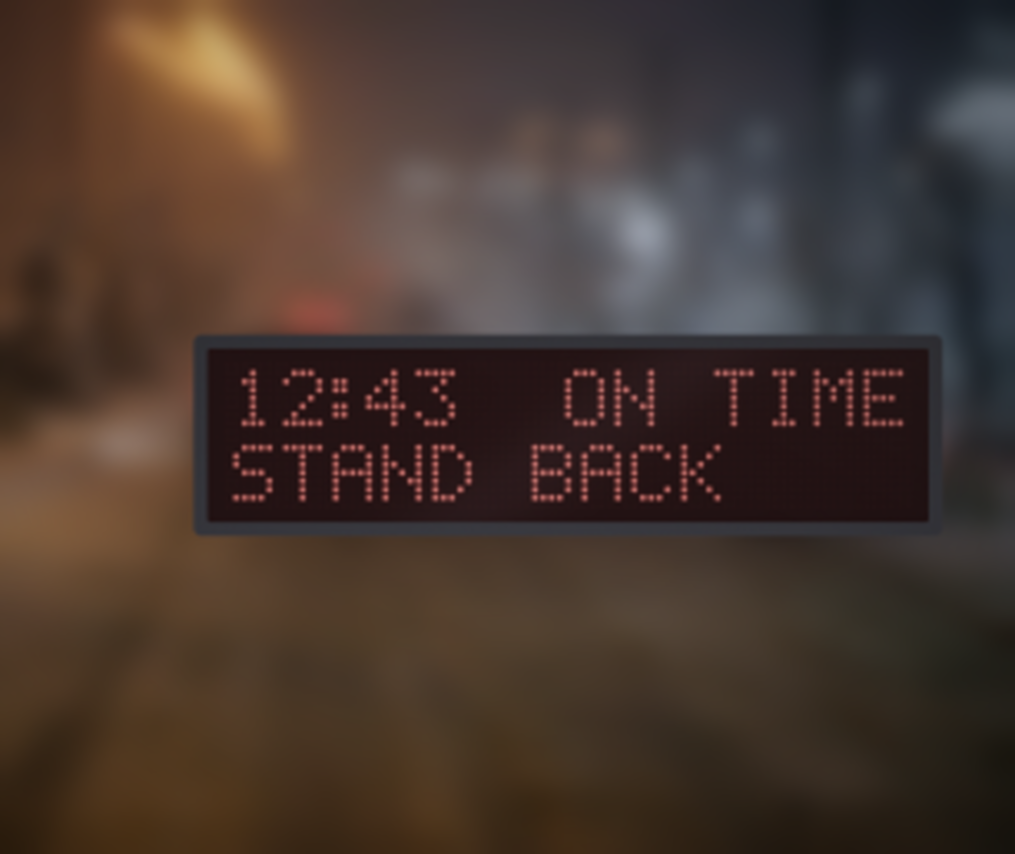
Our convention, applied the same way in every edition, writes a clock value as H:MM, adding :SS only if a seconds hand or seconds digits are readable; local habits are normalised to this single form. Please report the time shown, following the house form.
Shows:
12:43
